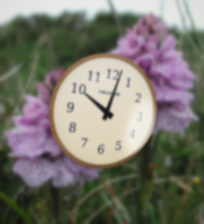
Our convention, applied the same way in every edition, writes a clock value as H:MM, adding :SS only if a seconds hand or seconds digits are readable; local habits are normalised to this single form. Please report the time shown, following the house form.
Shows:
10:02
